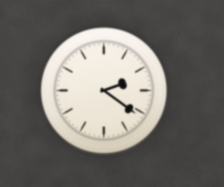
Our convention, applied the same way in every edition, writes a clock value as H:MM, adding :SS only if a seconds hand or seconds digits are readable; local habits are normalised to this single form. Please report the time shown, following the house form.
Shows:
2:21
